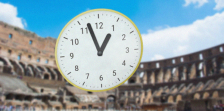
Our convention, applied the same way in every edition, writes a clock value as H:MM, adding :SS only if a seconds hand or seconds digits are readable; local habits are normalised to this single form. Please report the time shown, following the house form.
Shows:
12:57
